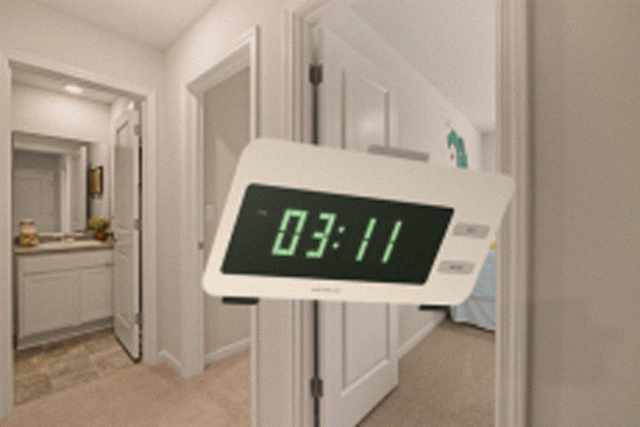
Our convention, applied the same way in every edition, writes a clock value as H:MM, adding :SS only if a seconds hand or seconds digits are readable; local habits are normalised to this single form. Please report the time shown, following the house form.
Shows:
3:11
